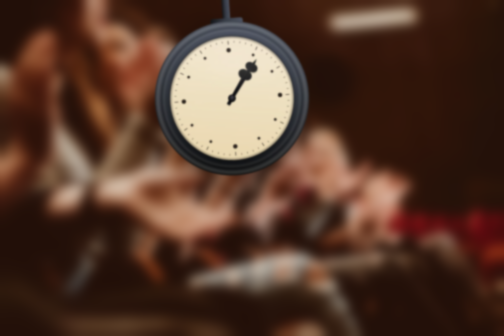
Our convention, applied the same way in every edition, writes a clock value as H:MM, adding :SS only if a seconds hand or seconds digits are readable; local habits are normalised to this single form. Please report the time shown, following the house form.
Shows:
1:06
